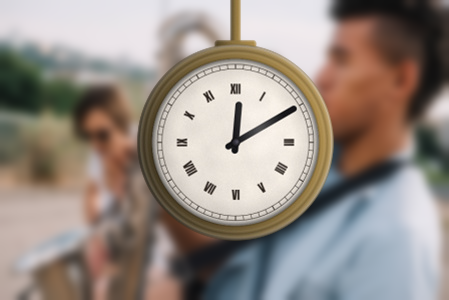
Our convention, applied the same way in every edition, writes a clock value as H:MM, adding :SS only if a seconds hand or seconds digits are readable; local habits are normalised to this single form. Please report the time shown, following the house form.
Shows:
12:10
